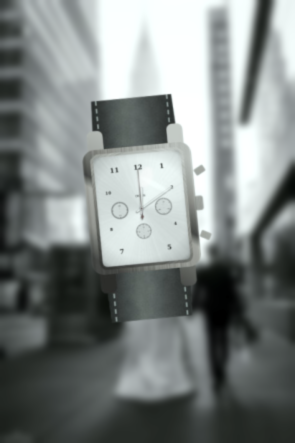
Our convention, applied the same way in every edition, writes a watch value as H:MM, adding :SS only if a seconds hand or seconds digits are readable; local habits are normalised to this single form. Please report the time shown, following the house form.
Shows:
12:10
